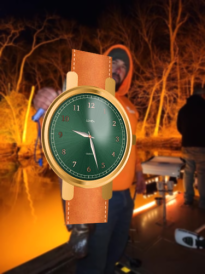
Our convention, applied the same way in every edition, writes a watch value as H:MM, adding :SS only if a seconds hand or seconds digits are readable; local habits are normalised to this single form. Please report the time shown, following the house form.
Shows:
9:27
